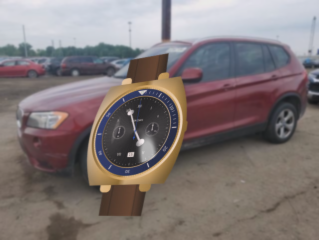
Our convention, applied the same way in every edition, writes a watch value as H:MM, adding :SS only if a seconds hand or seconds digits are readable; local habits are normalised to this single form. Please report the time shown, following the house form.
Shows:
4:56
